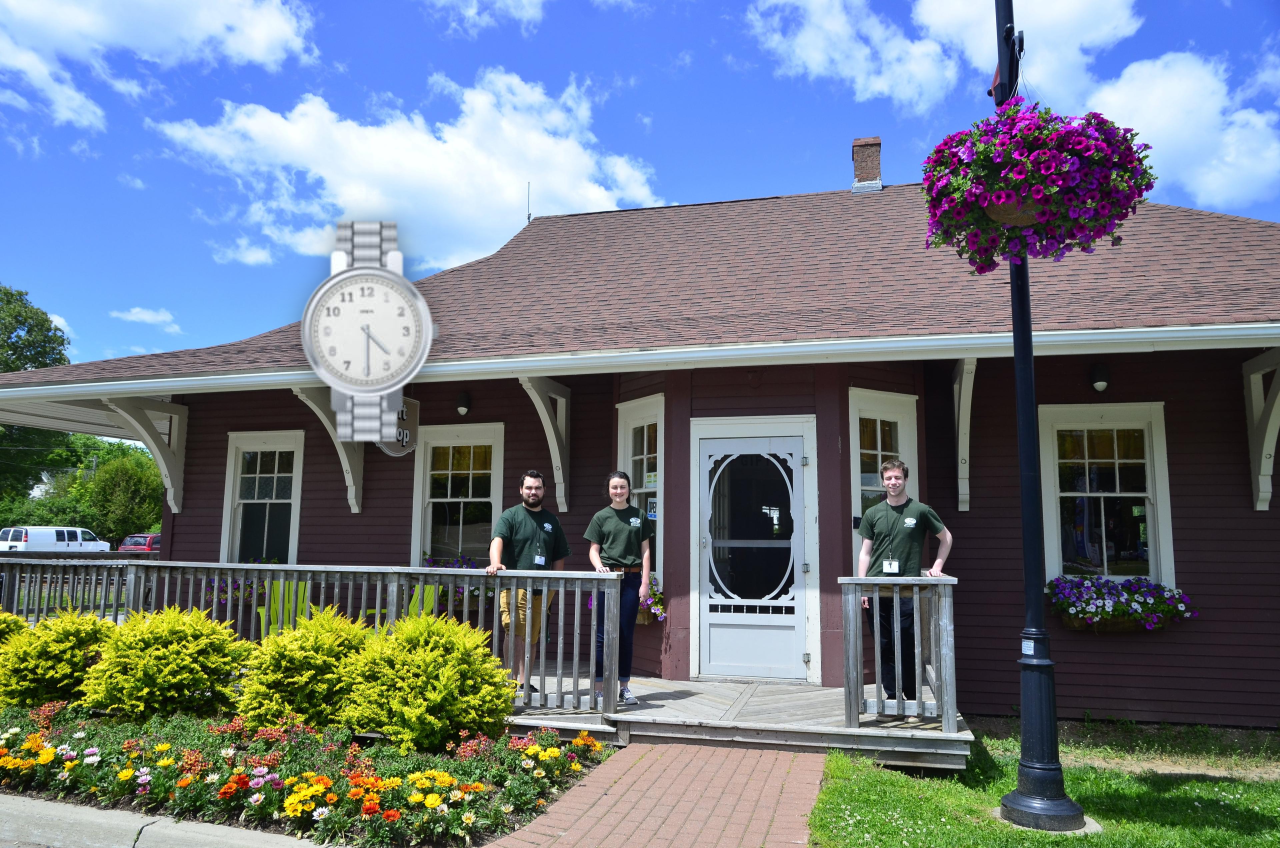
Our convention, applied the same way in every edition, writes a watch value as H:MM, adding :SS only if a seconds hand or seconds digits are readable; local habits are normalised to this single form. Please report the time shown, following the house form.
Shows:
4:30
